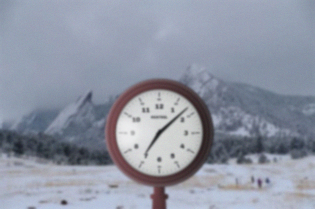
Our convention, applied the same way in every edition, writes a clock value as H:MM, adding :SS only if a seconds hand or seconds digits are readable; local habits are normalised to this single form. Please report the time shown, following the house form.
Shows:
7:08
